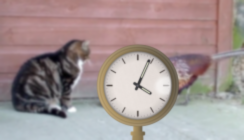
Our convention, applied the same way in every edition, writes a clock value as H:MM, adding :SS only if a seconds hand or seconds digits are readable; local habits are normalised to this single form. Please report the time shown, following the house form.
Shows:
4:04
